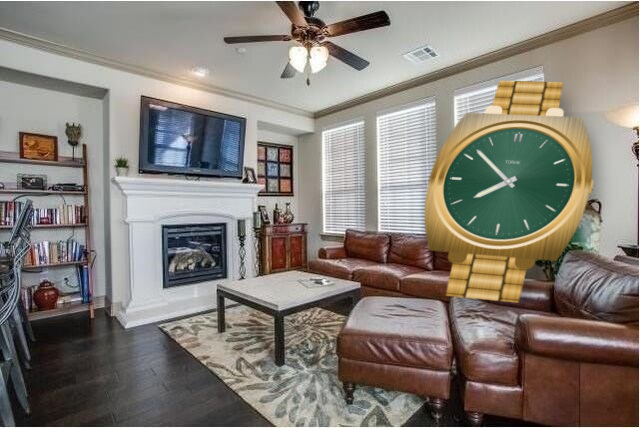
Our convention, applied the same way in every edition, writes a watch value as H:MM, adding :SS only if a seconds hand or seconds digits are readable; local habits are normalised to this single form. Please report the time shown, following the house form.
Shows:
7:52
